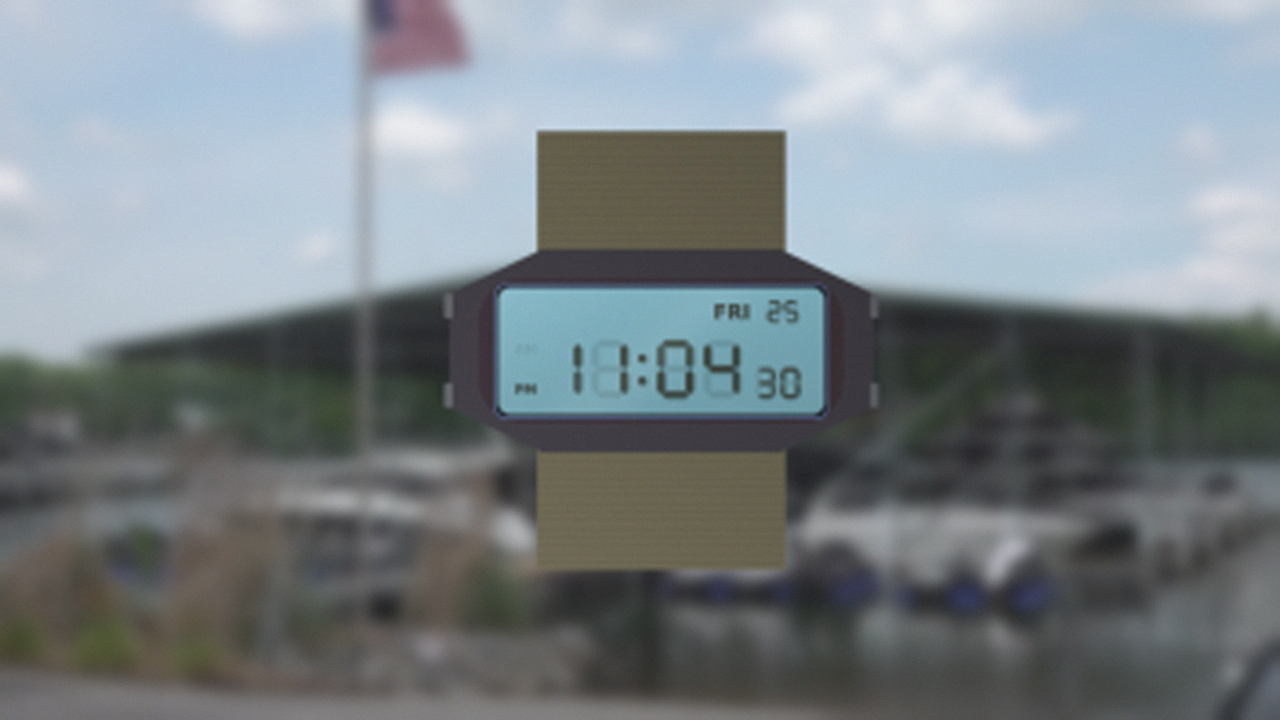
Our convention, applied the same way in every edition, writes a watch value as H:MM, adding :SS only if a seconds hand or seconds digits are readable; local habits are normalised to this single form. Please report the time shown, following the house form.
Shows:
11:04:30
